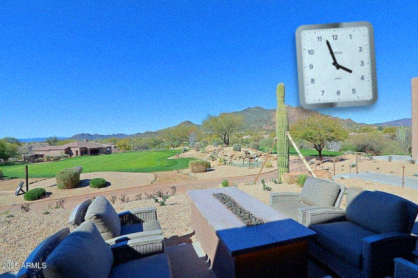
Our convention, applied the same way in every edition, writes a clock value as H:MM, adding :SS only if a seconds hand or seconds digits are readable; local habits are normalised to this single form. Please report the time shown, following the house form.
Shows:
3:57
